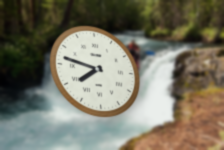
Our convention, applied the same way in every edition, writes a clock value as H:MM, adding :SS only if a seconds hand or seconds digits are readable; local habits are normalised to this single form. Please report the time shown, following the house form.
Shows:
7:47
